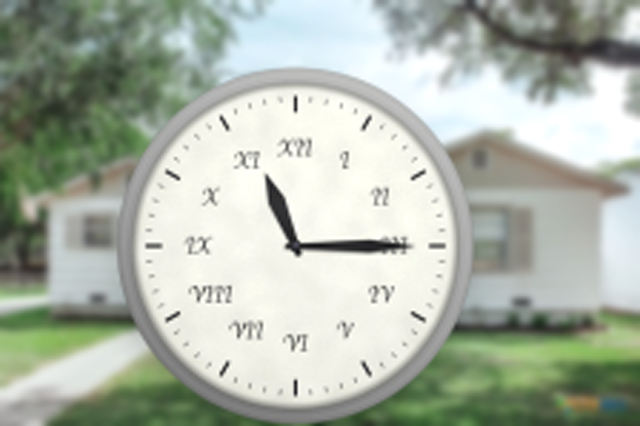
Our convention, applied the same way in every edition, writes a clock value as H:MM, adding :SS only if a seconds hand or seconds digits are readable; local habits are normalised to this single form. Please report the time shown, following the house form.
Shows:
11:15
